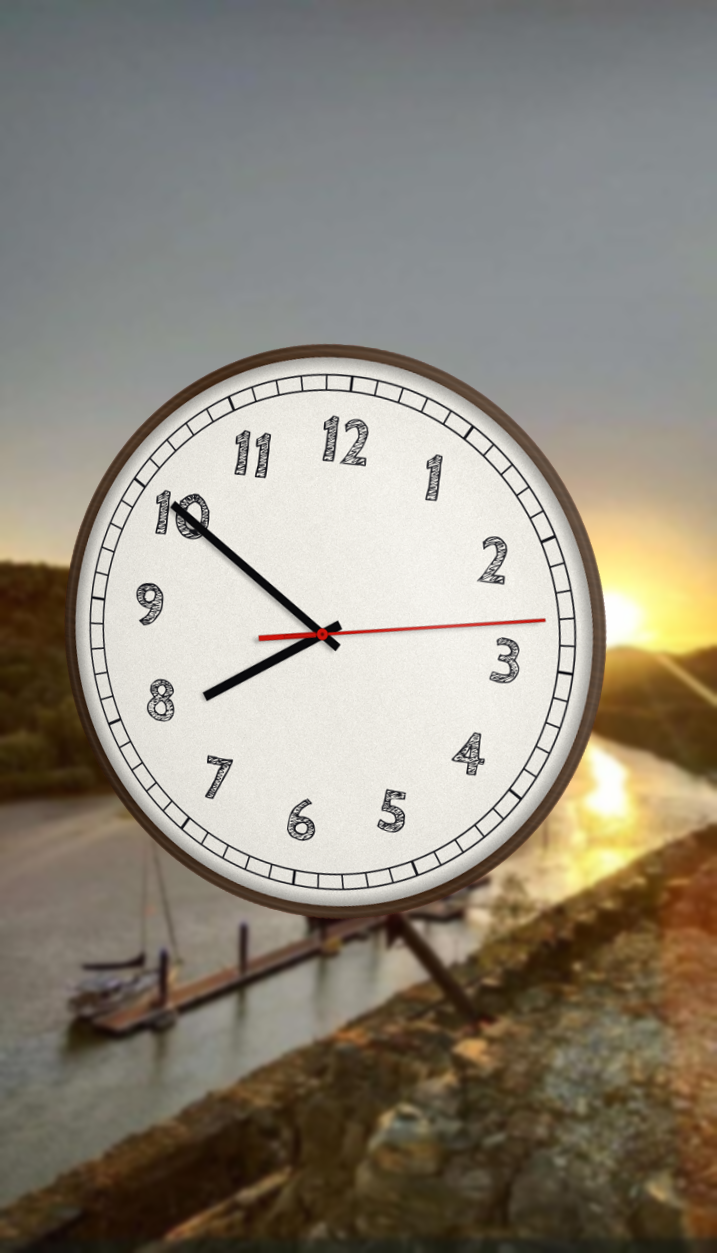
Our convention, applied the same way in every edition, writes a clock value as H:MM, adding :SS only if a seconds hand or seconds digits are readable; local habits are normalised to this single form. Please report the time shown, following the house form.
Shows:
7:50:13
